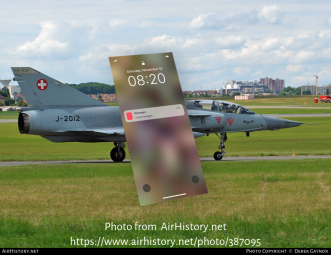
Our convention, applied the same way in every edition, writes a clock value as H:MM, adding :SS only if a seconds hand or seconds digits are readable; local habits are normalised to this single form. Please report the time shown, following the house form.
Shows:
8:20
